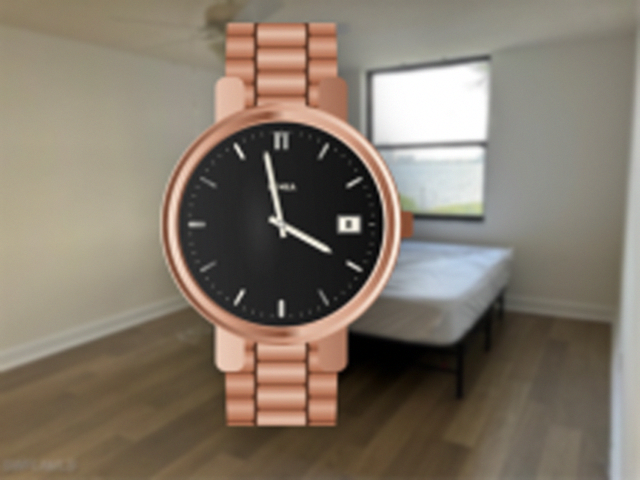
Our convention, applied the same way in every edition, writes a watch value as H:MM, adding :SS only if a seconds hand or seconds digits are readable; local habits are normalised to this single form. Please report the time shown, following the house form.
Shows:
3:58
